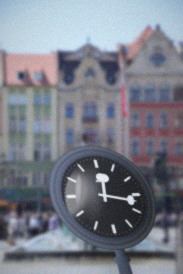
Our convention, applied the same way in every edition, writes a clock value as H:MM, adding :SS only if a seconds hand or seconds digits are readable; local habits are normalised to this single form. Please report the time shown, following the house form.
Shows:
12:17
